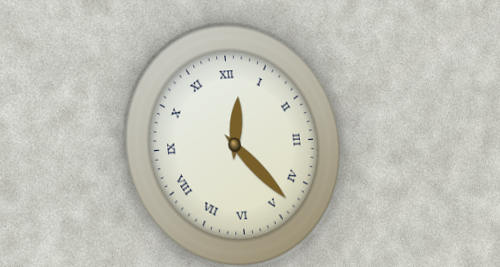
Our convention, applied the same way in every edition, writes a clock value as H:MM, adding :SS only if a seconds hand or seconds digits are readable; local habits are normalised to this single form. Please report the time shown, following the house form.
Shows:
12:23
